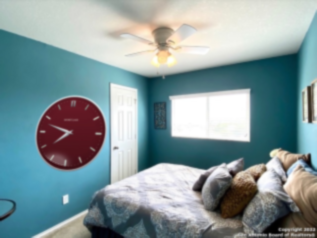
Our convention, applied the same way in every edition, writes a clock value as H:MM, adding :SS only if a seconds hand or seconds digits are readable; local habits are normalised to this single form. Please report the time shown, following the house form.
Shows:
7:48
